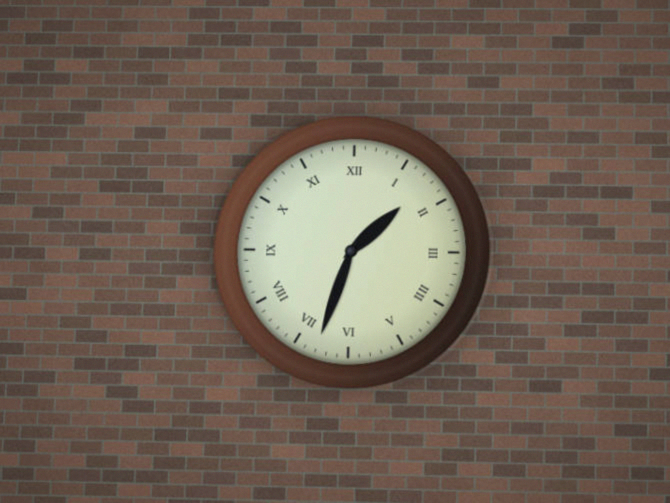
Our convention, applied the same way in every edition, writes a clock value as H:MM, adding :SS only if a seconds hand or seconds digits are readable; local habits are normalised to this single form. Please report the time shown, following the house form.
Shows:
1:33
